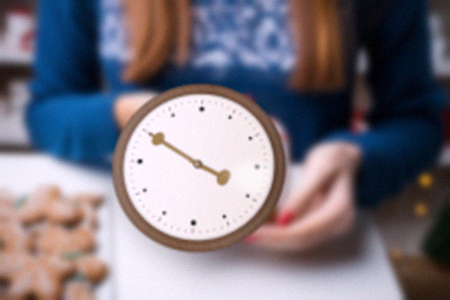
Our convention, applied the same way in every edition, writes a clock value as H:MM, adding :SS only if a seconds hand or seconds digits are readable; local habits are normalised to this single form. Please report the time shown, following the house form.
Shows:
3:50
